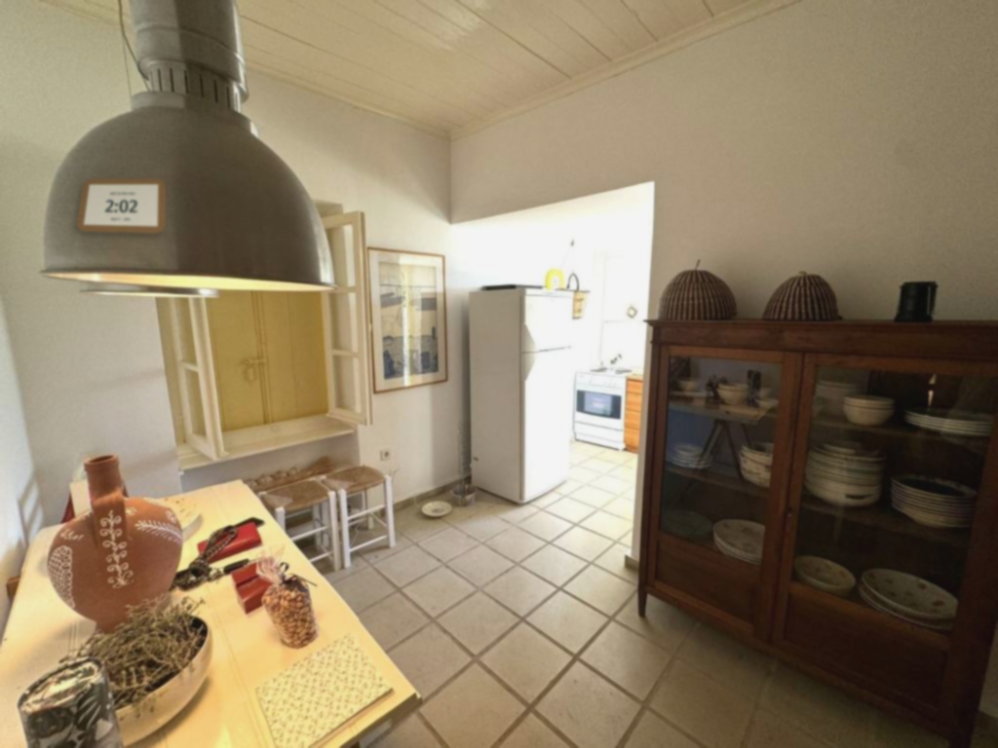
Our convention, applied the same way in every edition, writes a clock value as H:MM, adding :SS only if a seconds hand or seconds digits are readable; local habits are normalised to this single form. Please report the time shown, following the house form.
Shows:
2:02
